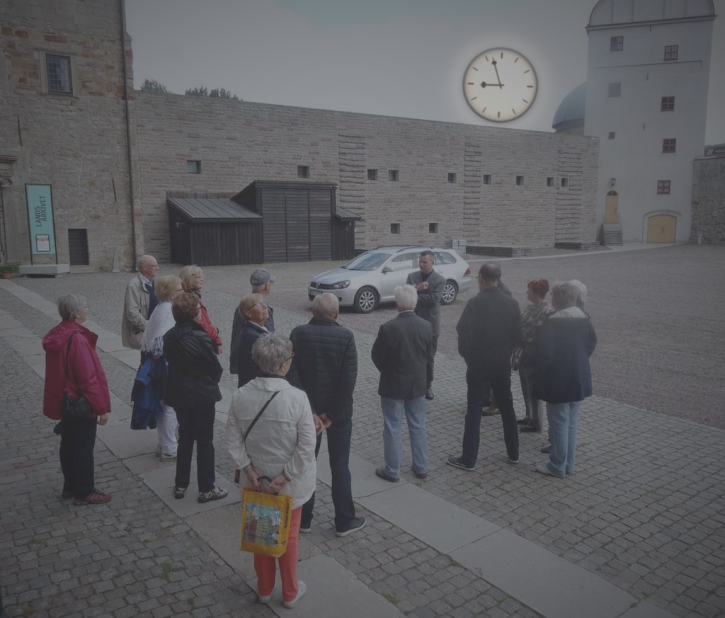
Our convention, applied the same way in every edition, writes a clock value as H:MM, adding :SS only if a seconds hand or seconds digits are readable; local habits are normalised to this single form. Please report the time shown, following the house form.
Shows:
8:57
